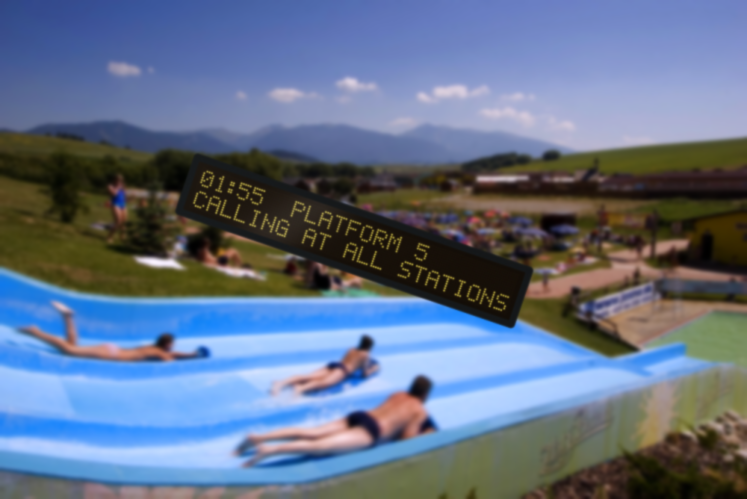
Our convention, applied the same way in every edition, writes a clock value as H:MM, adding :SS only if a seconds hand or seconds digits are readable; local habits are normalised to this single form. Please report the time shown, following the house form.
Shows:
1:55
